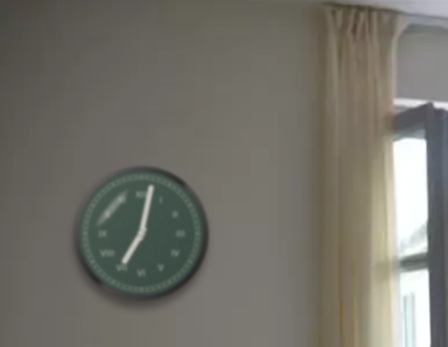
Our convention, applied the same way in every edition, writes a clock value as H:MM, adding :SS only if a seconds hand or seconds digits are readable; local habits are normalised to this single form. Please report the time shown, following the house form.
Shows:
7:02
